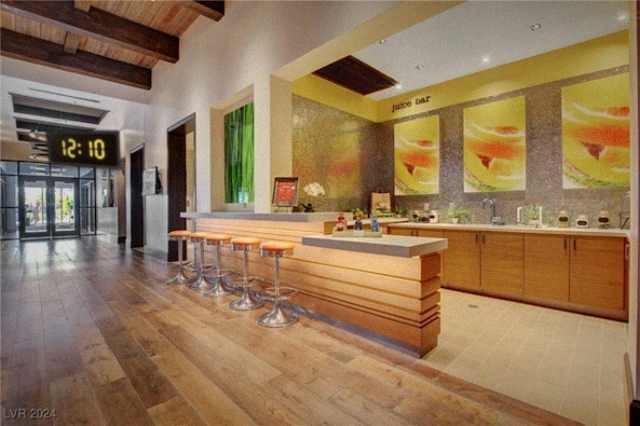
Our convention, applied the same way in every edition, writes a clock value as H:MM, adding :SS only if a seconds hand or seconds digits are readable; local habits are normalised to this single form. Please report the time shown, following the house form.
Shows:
12:10
